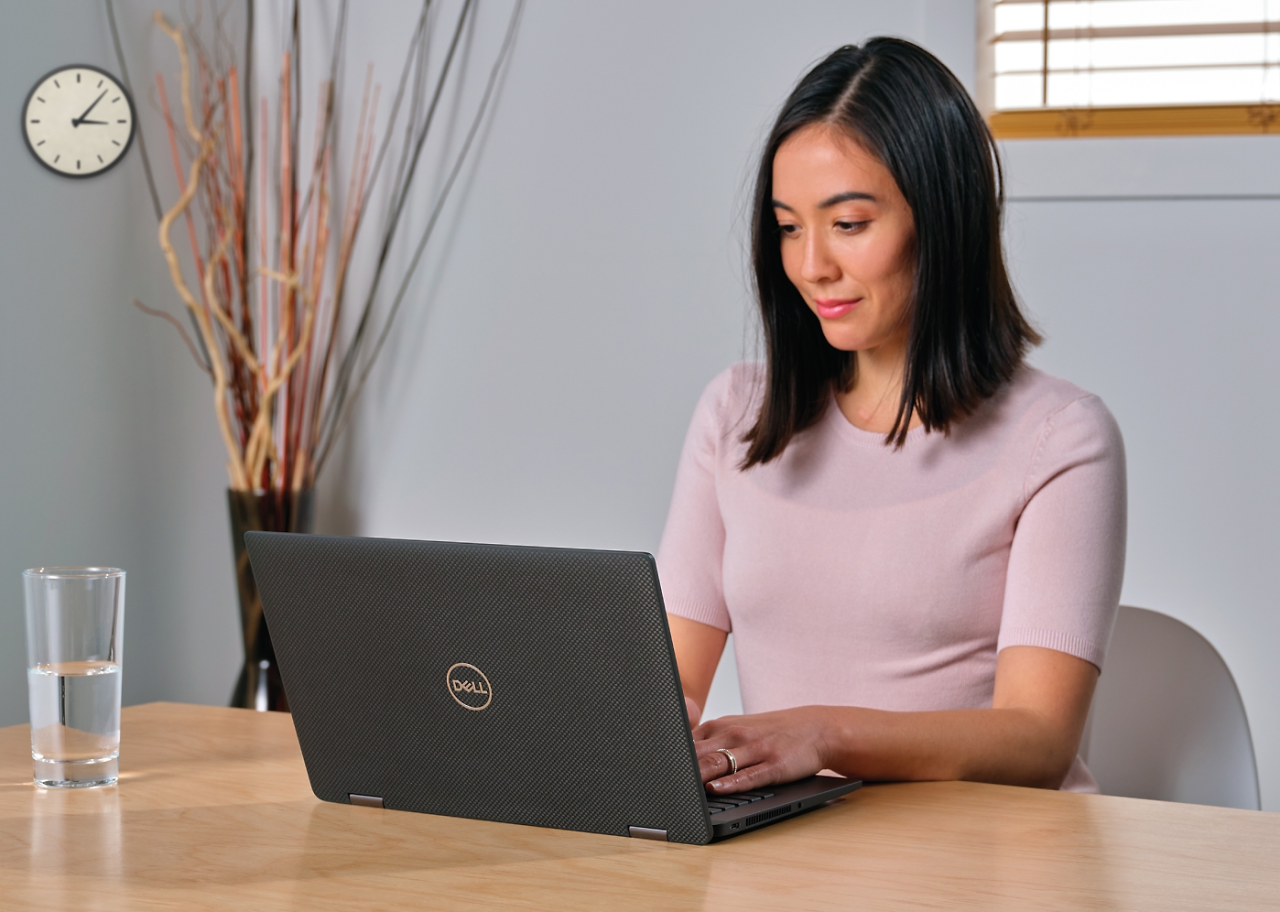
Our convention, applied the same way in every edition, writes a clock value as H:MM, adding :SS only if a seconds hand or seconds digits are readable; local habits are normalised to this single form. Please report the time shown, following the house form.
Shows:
3:07
